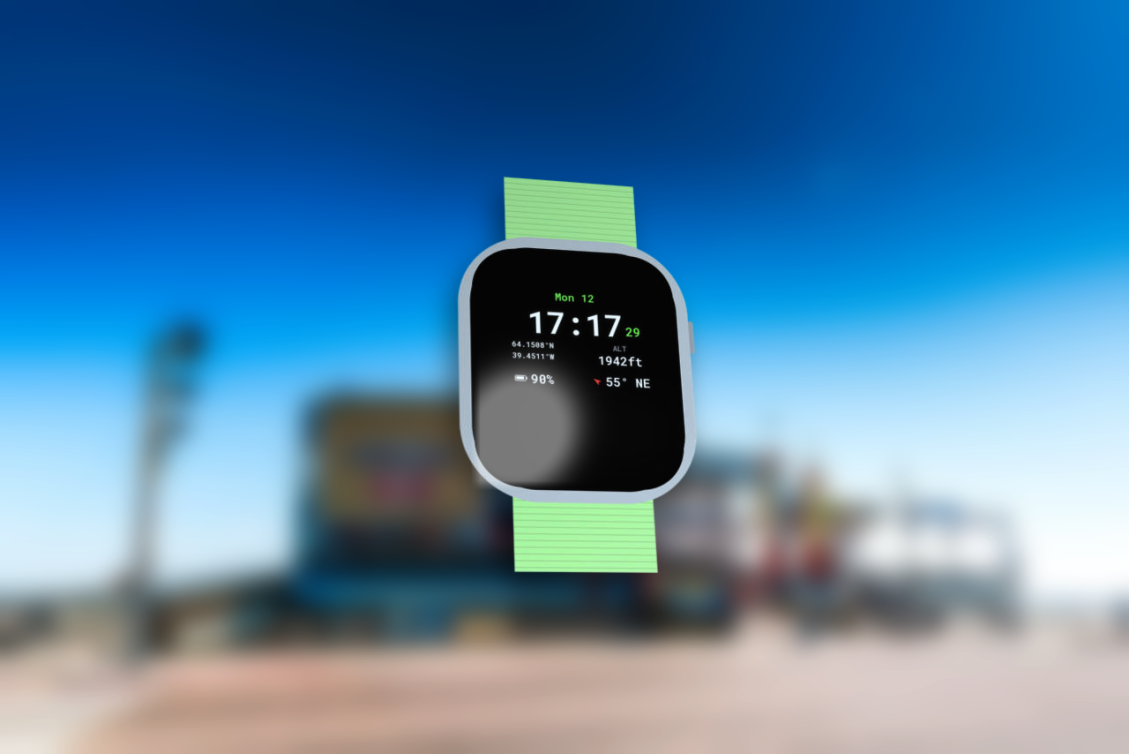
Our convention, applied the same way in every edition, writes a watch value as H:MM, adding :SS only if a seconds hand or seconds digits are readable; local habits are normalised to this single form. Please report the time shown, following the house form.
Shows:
17:17:29
